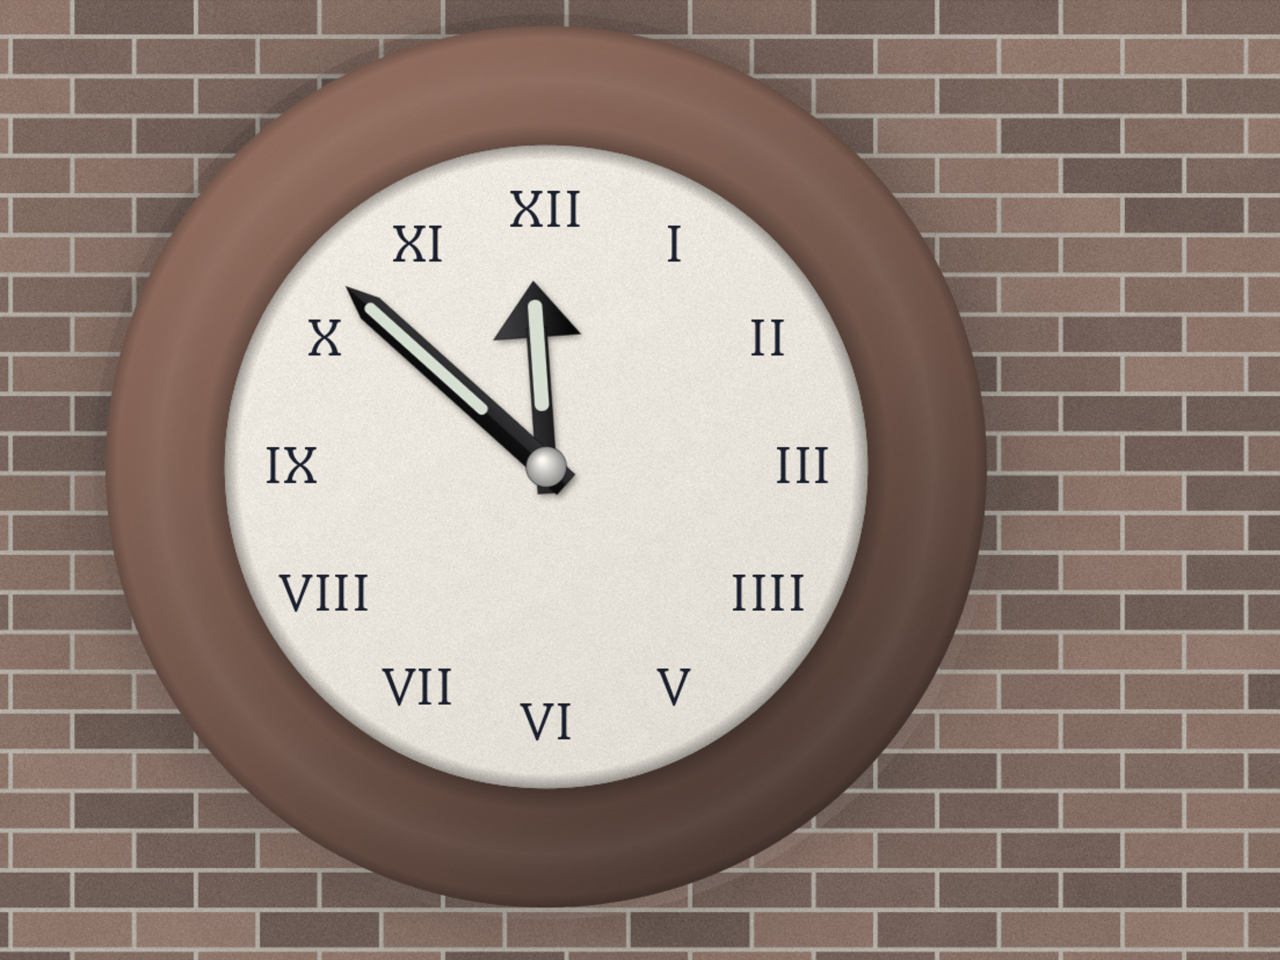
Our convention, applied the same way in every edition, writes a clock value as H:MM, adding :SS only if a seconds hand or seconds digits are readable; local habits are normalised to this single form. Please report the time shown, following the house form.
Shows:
11:52
